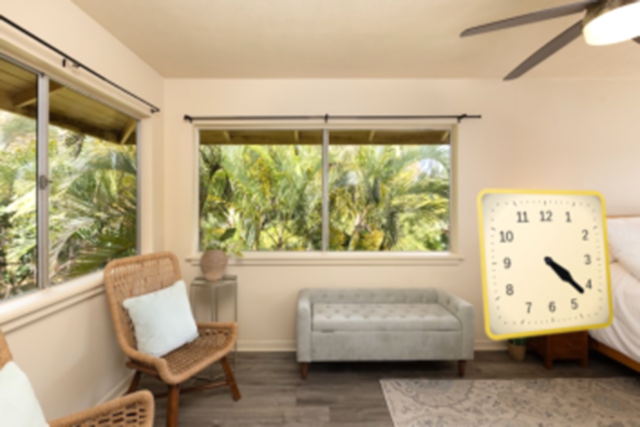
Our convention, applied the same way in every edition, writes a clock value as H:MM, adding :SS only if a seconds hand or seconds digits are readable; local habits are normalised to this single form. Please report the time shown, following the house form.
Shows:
4:22
